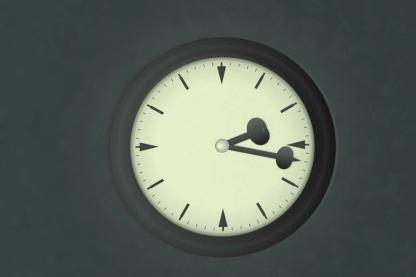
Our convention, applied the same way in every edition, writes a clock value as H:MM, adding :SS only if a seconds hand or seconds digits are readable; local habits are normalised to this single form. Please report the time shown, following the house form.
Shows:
2:17
